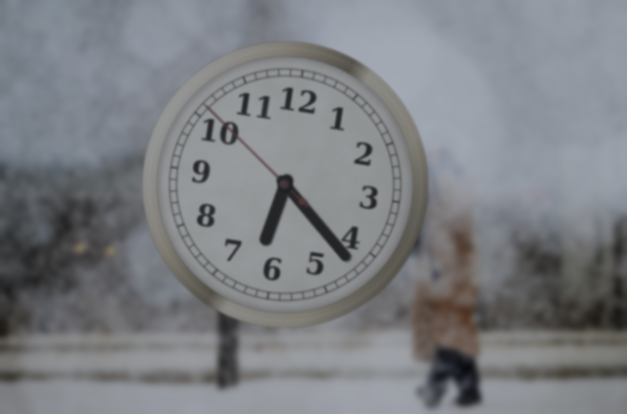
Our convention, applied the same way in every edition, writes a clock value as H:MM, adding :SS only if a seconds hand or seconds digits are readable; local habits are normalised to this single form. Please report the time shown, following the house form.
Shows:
6:21:51
